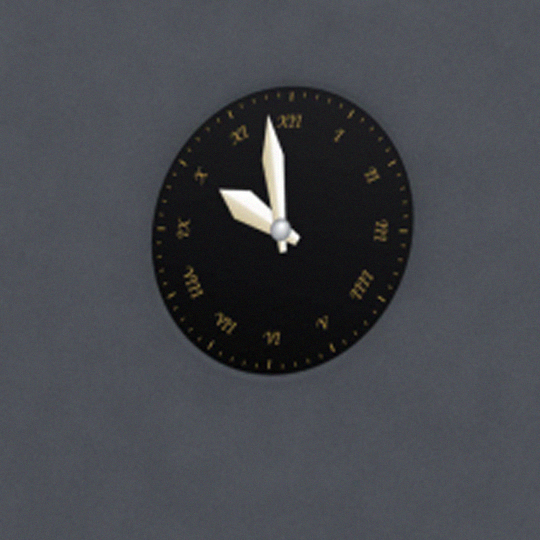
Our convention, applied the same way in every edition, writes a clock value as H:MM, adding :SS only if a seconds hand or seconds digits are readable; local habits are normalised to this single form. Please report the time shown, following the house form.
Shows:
9:58
